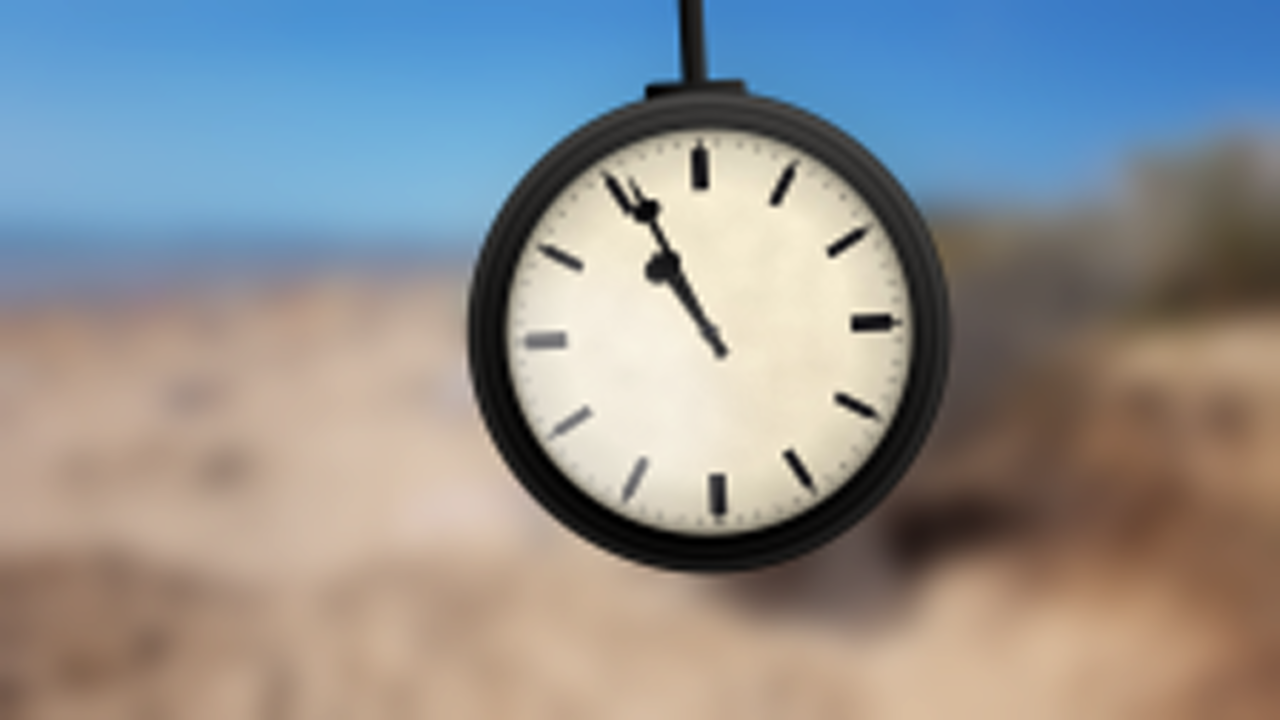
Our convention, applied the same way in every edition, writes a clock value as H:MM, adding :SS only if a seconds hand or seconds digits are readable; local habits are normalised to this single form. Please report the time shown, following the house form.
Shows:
10:56
